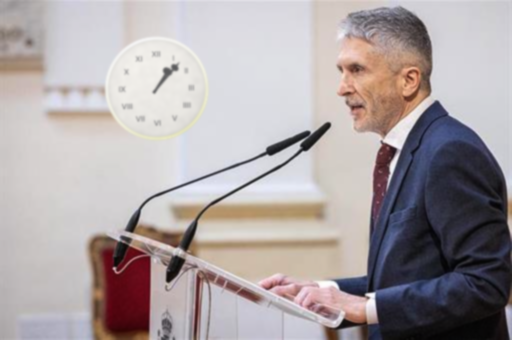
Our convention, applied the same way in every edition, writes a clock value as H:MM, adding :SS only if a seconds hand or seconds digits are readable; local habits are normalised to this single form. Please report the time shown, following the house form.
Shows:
1:07
